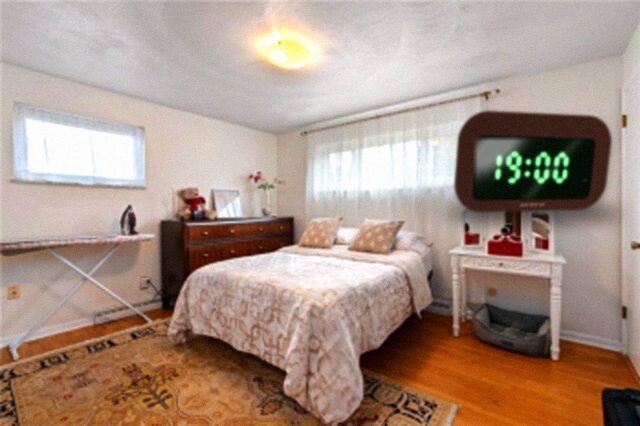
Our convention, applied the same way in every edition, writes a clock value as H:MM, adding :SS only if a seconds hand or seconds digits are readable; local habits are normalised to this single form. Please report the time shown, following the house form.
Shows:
19:00
